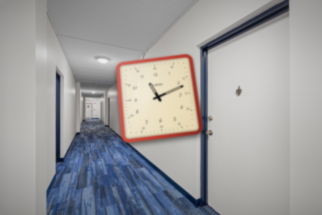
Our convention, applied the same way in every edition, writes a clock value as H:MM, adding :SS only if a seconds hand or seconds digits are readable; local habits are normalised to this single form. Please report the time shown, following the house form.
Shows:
11:12
